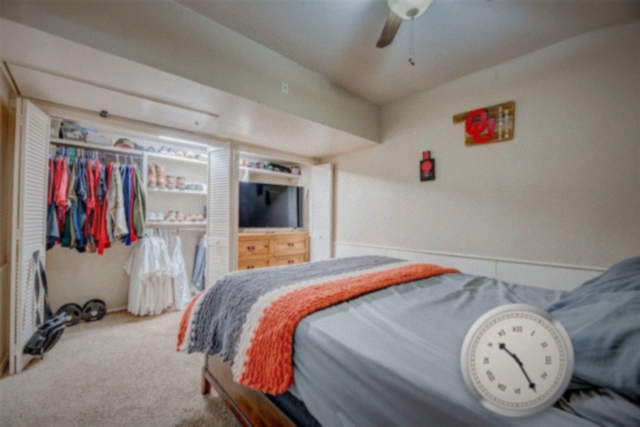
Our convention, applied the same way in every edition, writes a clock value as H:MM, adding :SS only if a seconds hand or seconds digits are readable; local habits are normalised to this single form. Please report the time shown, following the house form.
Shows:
10:25
